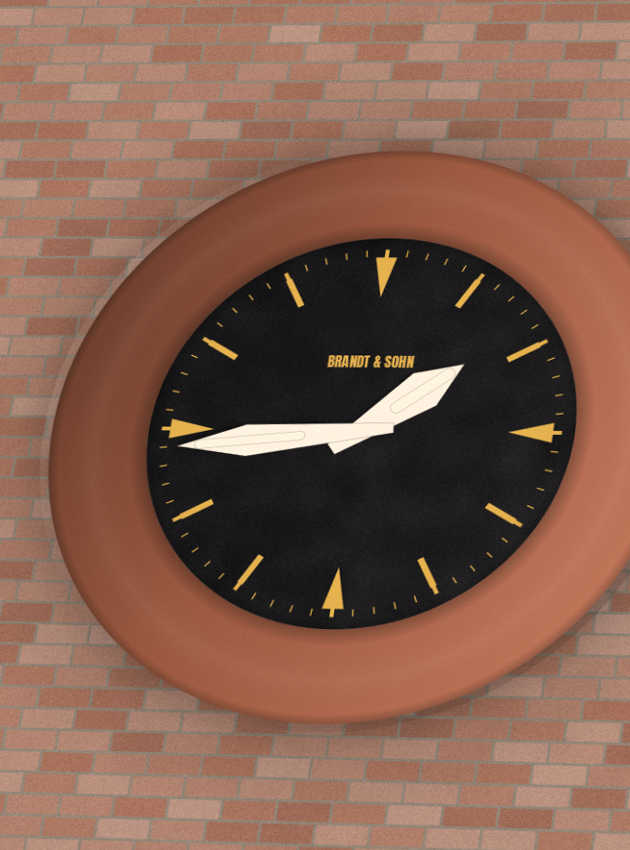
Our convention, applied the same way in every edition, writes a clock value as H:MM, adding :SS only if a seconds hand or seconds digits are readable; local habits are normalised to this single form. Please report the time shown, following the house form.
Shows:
1:44
